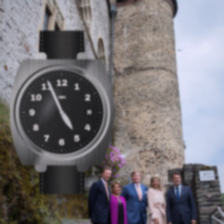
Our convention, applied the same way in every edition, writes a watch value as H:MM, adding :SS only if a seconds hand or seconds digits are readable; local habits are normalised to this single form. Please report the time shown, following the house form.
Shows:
4:56
